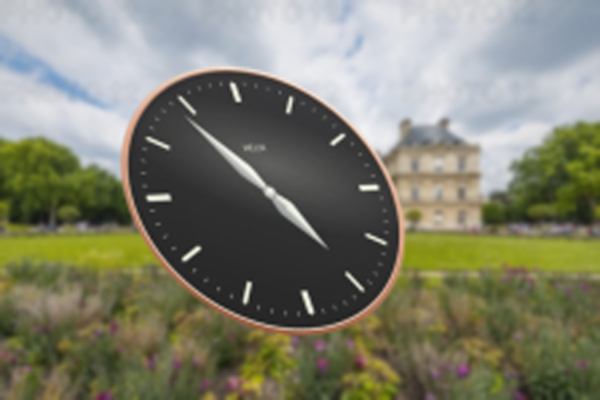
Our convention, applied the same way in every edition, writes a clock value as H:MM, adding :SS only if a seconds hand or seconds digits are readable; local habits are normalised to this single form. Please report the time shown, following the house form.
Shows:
4:54
